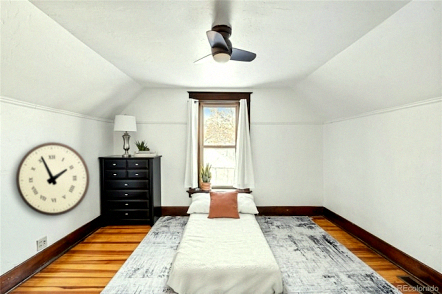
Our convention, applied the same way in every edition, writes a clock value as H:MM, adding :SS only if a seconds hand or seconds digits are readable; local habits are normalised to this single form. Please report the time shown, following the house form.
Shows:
1:56
